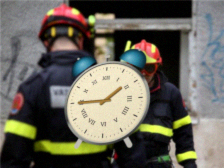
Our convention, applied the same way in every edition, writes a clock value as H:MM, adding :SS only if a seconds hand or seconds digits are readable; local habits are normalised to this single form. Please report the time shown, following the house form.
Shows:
1:45
